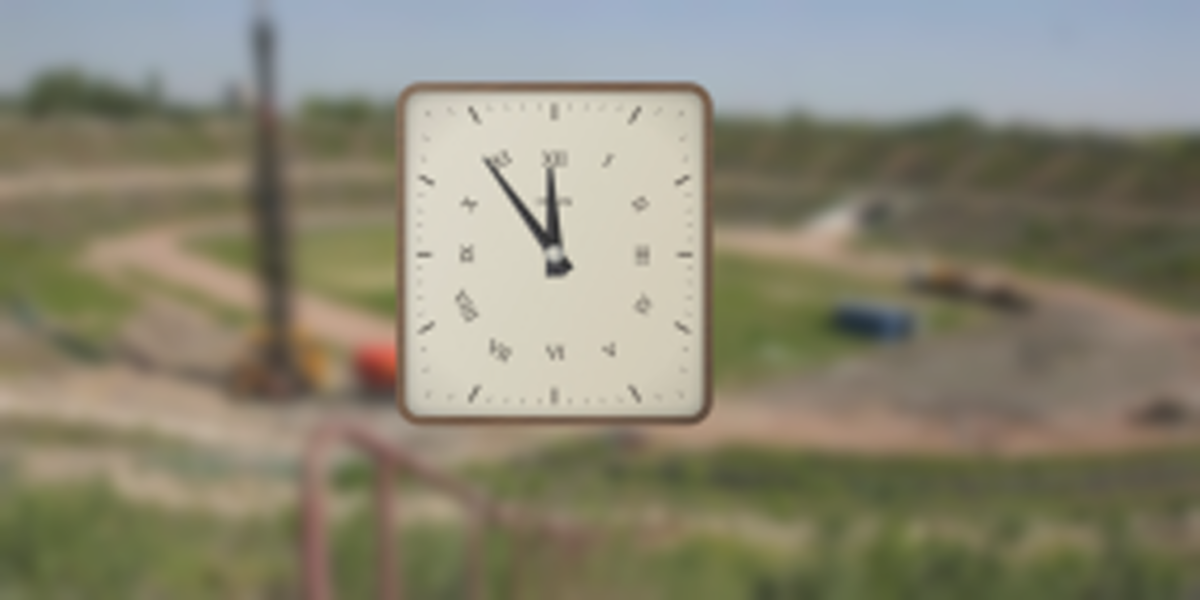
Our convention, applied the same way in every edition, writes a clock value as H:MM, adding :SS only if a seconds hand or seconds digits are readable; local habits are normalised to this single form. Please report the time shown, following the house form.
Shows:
11:54
